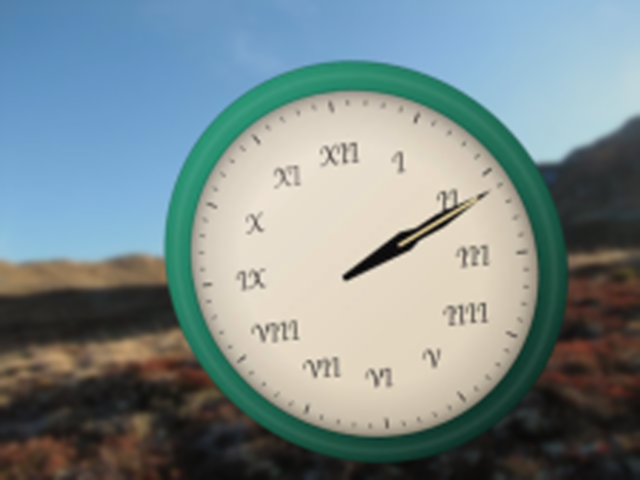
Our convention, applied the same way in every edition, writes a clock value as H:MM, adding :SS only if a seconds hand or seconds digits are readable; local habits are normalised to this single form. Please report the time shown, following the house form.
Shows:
2:11
